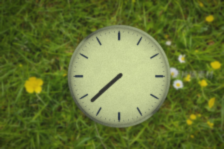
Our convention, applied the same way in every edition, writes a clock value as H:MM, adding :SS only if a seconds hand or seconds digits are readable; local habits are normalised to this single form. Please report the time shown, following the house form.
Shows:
7:38
